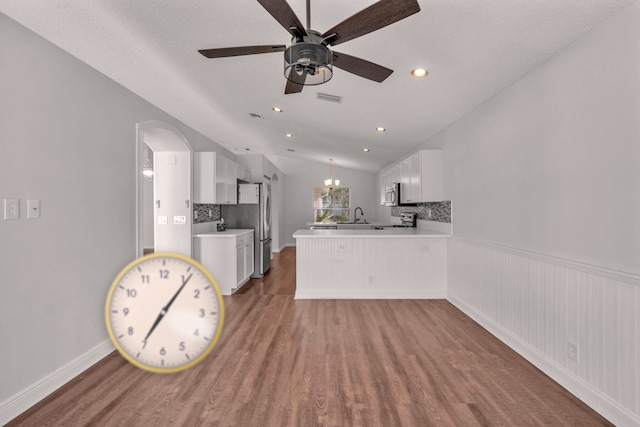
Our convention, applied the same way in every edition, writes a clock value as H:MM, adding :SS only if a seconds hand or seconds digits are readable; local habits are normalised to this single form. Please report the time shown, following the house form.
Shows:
7:06
